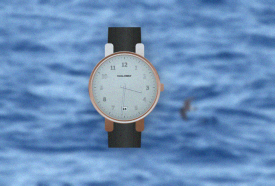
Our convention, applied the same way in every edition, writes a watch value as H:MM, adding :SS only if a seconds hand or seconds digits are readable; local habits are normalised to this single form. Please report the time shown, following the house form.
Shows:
3:31
